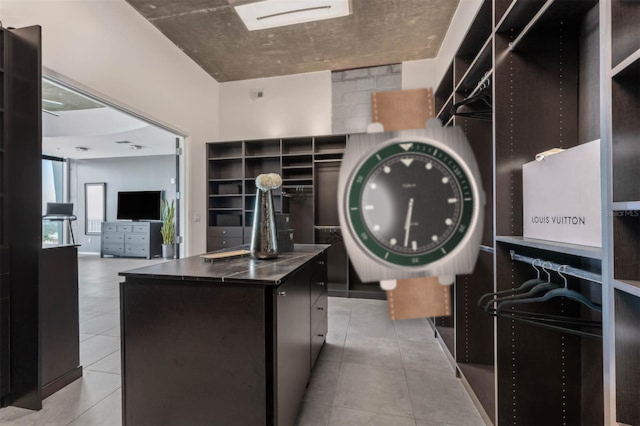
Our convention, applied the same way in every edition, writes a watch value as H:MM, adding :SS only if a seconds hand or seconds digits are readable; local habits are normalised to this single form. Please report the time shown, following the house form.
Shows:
6:32
